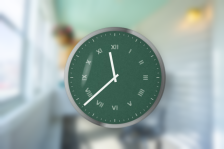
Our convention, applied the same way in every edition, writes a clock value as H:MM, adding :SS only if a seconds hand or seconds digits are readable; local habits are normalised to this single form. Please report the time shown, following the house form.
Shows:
11:38
